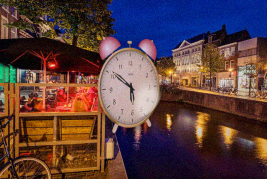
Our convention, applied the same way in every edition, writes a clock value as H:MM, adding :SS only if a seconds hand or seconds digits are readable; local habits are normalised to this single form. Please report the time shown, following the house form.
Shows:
5:51
